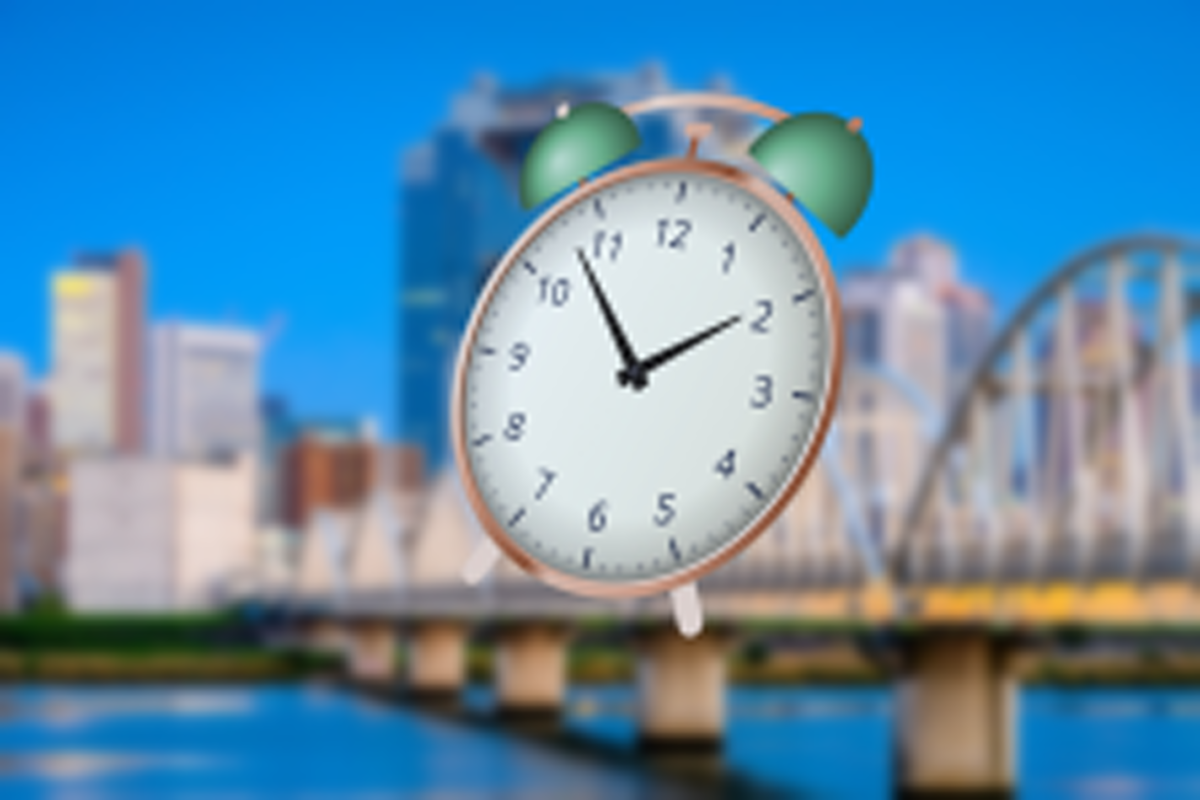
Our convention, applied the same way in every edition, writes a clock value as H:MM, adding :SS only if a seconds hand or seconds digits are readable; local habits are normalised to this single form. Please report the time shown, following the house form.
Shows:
1:53
